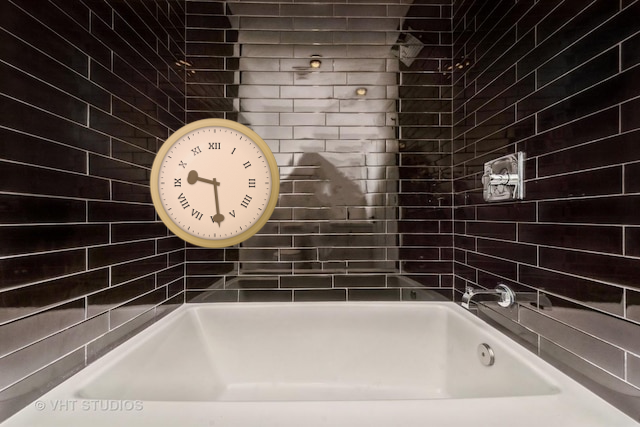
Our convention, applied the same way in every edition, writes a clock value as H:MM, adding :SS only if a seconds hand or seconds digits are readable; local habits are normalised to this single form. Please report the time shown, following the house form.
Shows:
9:29
